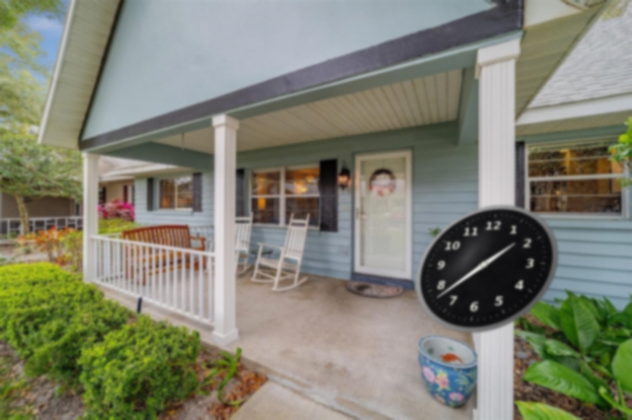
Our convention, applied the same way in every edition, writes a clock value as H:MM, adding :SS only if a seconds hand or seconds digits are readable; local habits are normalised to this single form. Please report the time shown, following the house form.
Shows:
1:38
